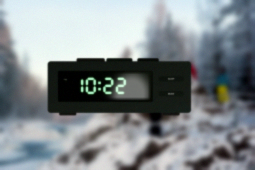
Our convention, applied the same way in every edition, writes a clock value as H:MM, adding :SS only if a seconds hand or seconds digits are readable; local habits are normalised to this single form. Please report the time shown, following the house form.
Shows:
10:22
